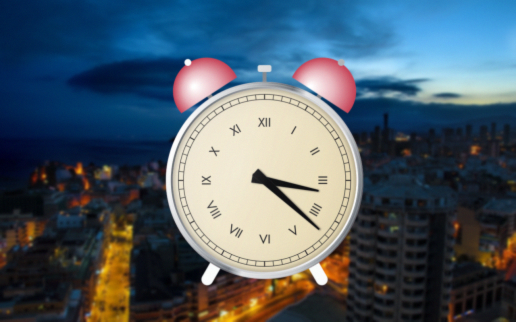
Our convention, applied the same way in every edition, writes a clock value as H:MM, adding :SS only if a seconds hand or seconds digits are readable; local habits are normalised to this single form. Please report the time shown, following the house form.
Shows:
3:22
